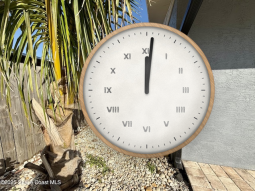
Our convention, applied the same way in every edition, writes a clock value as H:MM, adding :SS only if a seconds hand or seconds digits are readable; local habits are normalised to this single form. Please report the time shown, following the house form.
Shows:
12:01
